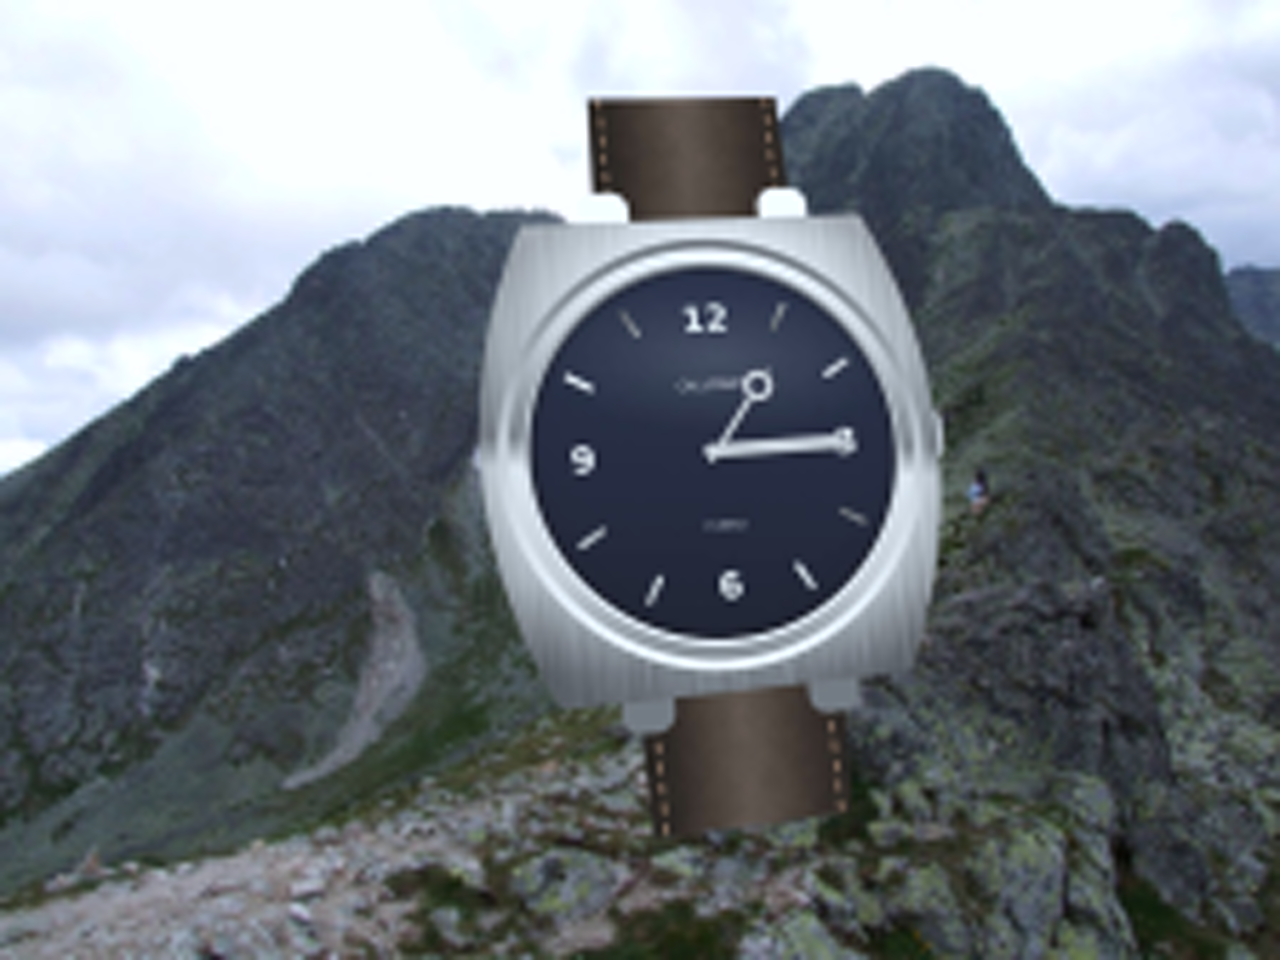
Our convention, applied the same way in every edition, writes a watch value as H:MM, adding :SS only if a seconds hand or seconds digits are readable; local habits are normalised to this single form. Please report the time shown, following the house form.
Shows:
1:15
